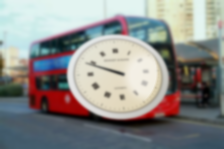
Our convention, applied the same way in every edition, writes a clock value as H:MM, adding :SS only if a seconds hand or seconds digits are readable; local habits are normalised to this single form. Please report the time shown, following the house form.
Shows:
9:49
